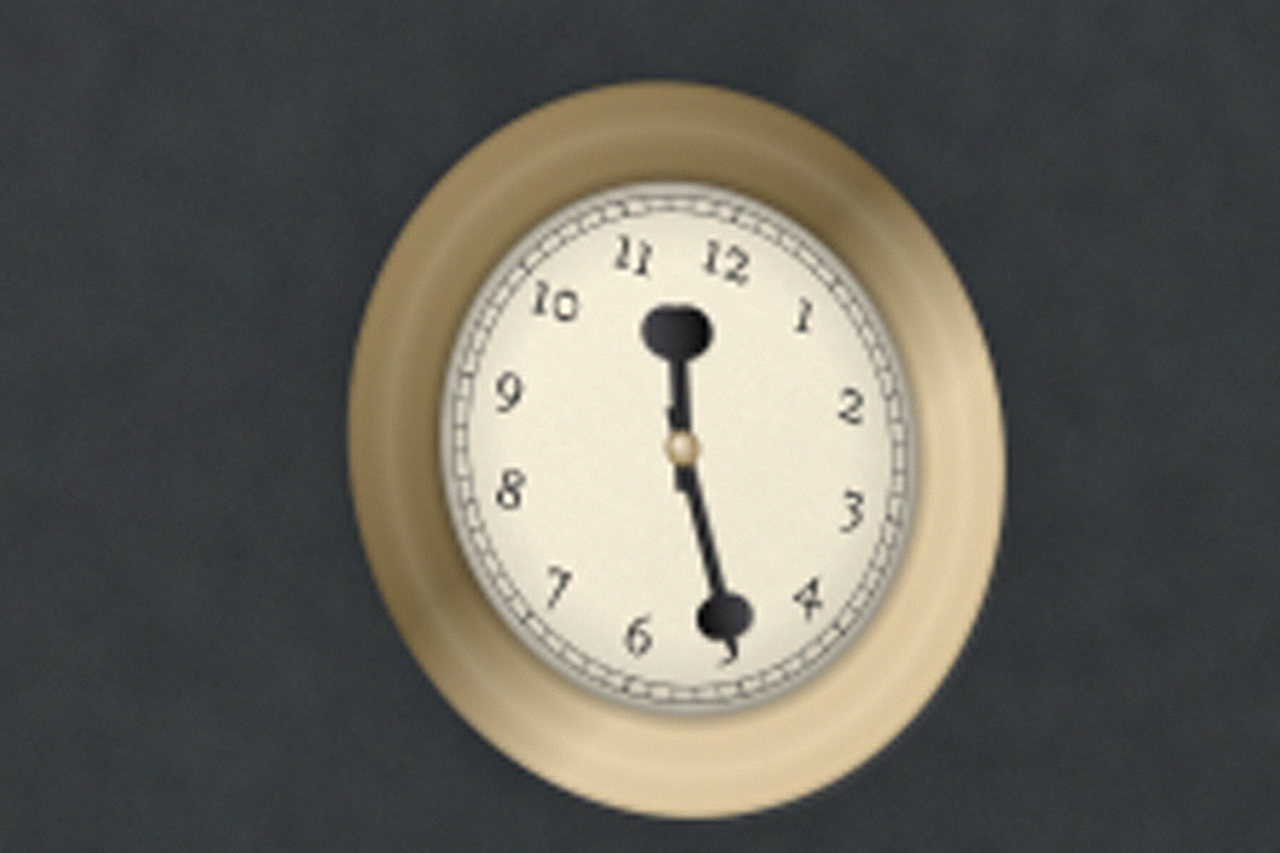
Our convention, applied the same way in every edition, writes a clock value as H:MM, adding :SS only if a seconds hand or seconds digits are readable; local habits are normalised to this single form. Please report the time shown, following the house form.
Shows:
11:25
